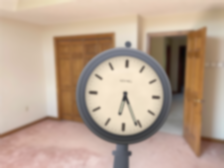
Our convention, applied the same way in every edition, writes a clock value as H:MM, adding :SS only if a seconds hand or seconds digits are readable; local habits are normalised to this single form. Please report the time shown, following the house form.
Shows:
6:26
